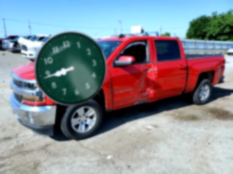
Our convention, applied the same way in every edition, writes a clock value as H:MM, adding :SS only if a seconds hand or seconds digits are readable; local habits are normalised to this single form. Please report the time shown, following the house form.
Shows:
8:44
